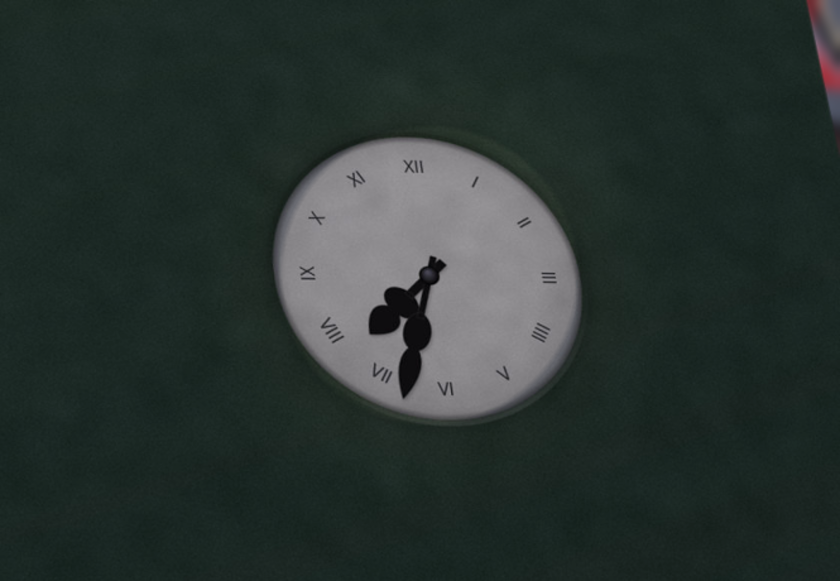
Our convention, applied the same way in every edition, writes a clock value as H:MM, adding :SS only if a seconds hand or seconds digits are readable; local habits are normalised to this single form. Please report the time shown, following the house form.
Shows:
7:33
